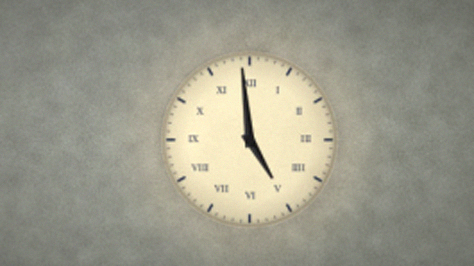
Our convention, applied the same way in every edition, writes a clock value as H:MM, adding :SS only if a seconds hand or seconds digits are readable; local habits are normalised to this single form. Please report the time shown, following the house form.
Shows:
4:59
